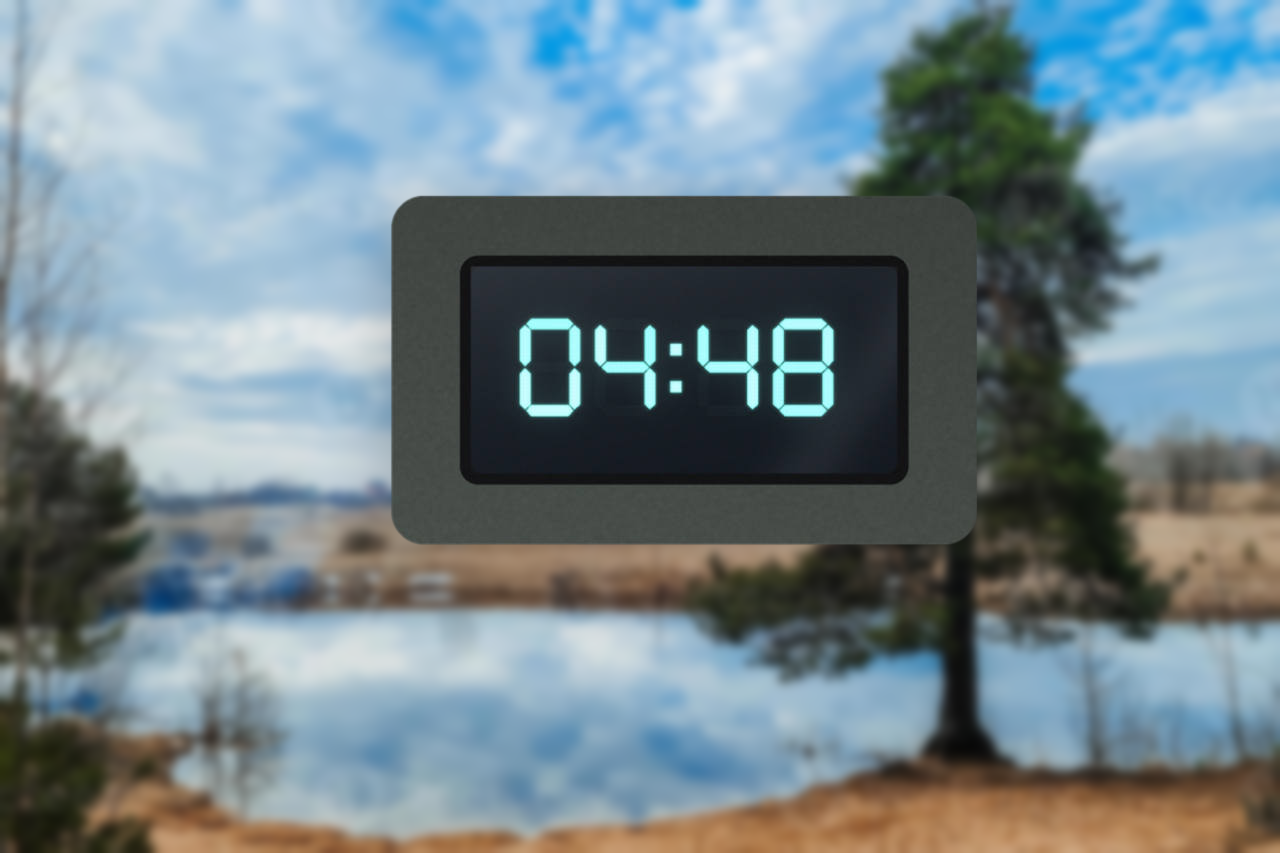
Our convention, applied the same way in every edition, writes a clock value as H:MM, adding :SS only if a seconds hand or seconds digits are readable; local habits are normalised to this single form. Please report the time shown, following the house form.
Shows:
4:48
